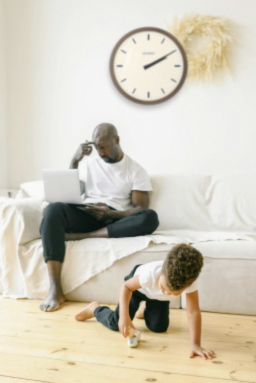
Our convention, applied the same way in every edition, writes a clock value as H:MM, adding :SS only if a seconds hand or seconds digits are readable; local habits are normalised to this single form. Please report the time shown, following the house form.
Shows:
2:10
